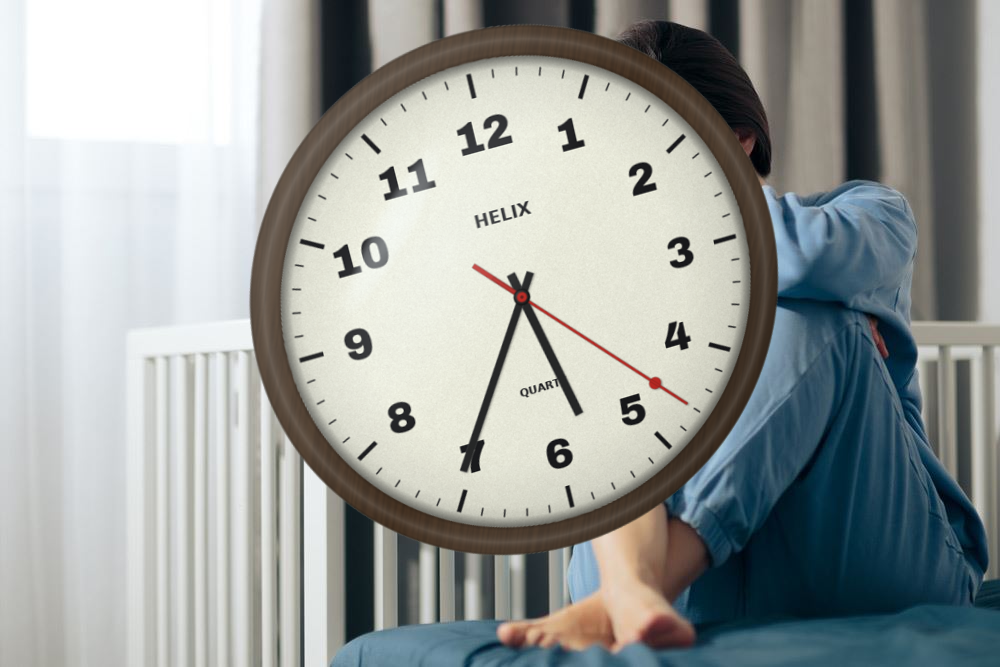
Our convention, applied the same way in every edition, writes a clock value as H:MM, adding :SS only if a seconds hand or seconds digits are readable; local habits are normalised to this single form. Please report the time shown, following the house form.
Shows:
5:35:23
